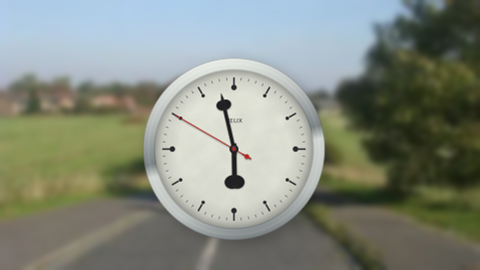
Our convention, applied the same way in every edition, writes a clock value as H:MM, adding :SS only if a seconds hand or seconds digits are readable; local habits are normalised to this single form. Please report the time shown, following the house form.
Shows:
5:57:50
